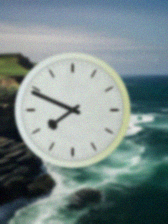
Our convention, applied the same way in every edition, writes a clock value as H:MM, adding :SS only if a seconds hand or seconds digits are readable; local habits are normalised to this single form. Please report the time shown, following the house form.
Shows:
7:49
